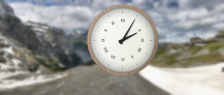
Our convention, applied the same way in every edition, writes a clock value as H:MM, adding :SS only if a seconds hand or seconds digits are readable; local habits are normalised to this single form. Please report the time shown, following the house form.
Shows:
2:05
